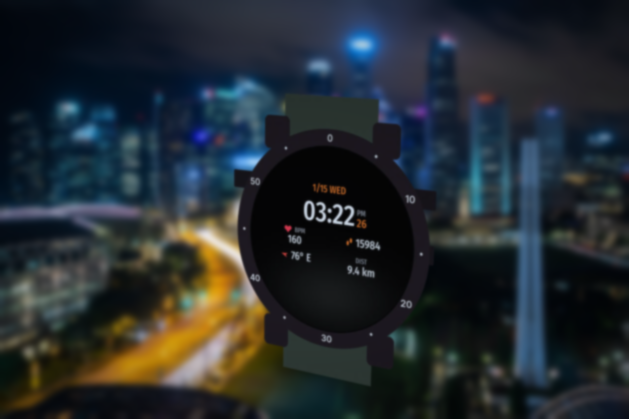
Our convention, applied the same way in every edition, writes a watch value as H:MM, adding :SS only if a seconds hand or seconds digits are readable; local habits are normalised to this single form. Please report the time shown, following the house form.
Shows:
3:22:26
